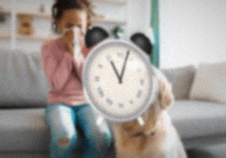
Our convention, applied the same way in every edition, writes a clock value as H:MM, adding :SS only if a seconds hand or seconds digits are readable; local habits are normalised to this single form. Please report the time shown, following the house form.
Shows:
11:03
